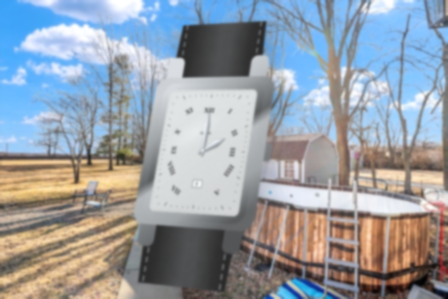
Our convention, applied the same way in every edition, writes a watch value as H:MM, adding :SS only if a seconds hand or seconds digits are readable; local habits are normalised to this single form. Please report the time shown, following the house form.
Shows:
2:00
